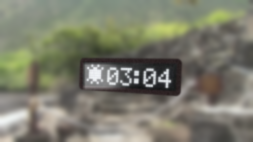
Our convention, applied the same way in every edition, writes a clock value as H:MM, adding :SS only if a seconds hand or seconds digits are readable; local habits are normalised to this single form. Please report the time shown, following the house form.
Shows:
3:04
